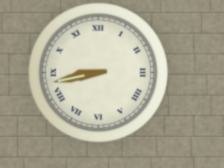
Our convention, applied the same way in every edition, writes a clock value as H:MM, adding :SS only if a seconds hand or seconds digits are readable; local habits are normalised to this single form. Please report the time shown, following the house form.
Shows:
8:43
